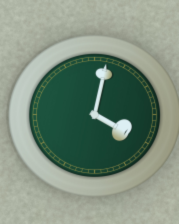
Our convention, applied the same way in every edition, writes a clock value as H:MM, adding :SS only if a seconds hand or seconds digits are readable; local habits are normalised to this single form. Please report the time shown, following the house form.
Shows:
4:02
